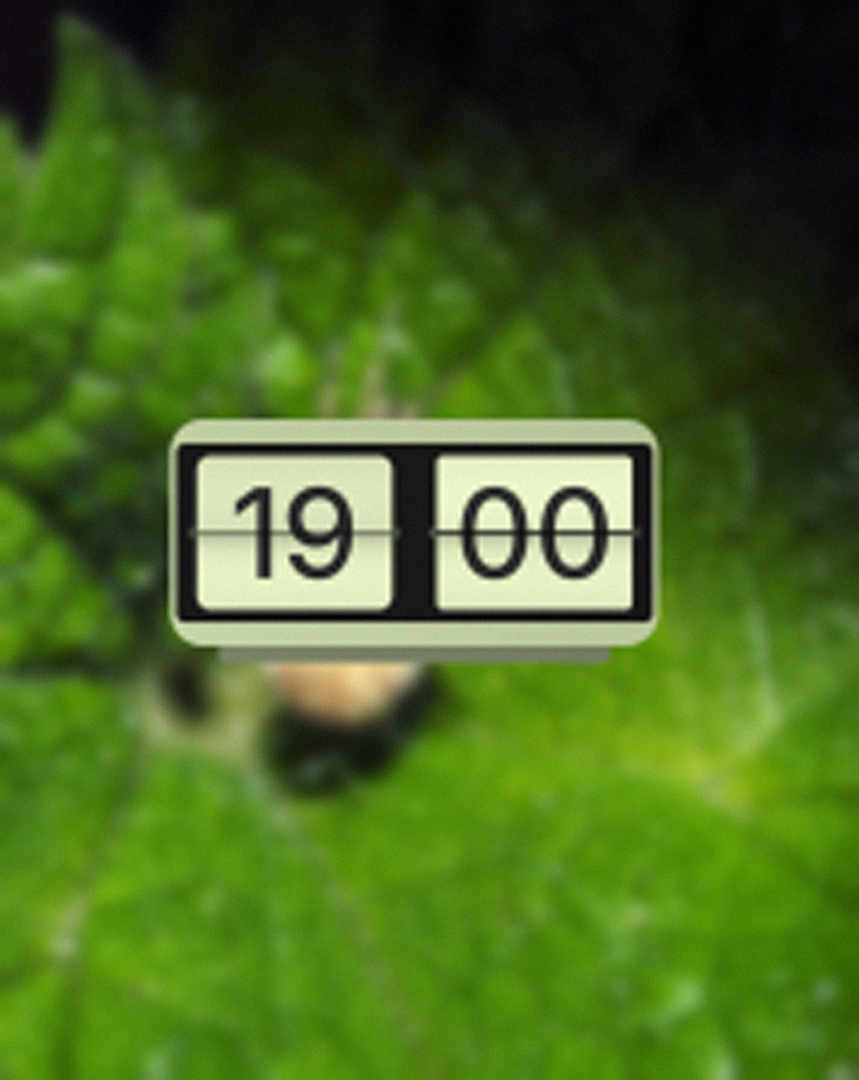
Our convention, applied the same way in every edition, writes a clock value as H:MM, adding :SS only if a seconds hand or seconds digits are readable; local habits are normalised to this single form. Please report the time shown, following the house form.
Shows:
19:00
